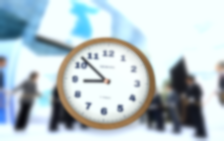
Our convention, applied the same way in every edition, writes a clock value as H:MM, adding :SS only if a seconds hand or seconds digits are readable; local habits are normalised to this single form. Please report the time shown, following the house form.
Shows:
8:52
